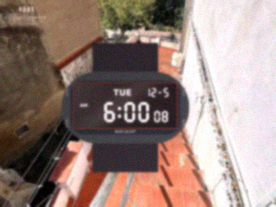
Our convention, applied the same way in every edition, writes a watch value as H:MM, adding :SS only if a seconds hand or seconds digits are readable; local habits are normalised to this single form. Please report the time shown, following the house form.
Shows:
6:00:08
